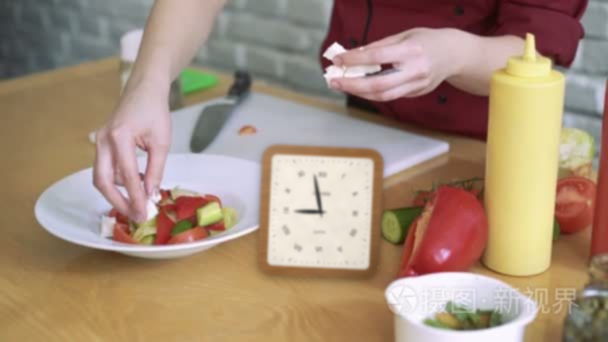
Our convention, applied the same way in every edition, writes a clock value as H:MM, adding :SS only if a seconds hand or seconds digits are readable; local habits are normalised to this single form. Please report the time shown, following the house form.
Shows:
8:58
